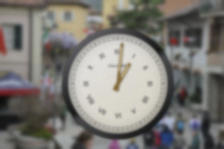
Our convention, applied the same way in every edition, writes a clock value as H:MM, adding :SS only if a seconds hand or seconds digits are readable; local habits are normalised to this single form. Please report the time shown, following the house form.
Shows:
1:01
